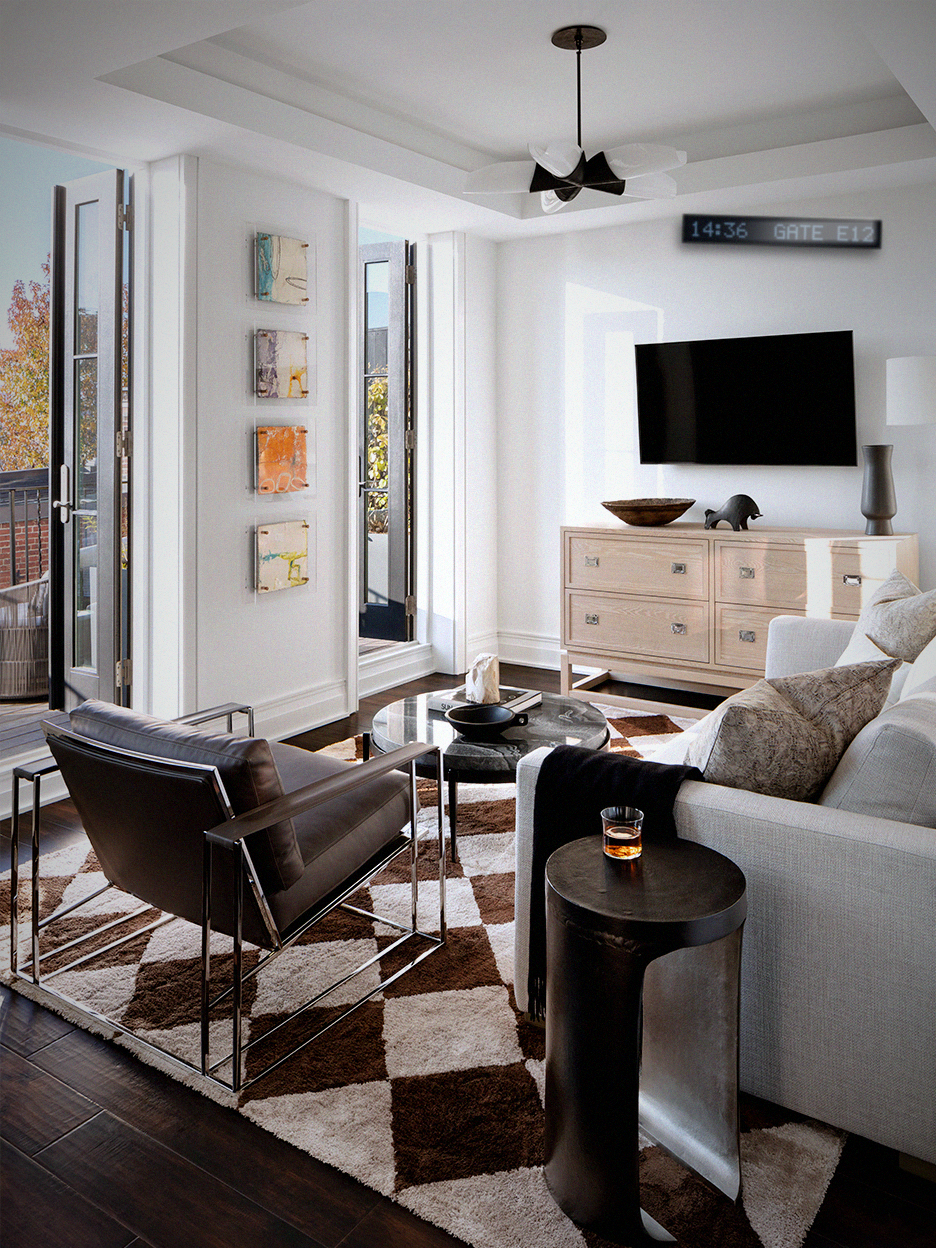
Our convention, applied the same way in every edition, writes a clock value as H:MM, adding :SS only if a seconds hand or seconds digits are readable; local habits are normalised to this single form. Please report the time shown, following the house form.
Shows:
14:36
